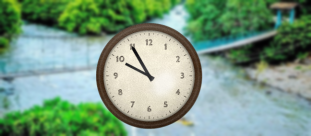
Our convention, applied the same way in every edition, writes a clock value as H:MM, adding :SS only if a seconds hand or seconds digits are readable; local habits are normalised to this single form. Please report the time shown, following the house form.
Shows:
9:55
